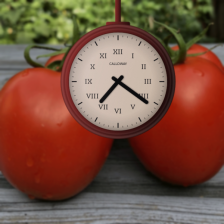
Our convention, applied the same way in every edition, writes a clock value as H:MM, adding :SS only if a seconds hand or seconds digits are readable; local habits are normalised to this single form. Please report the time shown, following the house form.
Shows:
7:21
